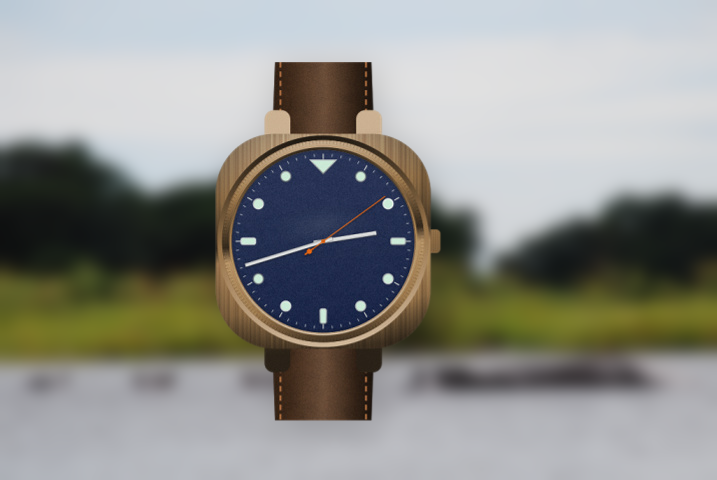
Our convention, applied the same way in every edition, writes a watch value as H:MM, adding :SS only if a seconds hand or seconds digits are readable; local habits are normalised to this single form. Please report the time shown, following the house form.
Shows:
2:42:09
